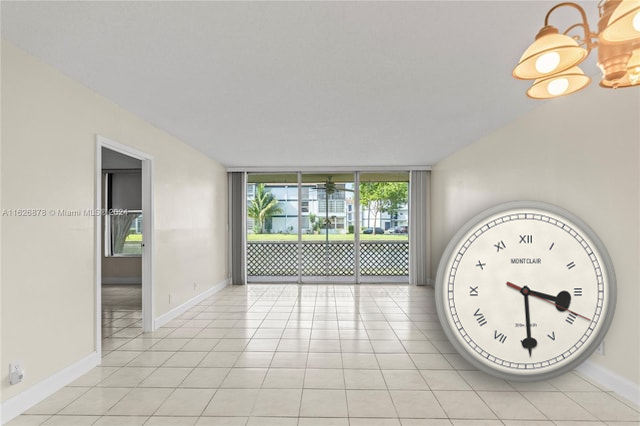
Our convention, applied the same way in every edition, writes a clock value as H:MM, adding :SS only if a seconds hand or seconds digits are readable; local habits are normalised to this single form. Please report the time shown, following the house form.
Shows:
3:29:19
